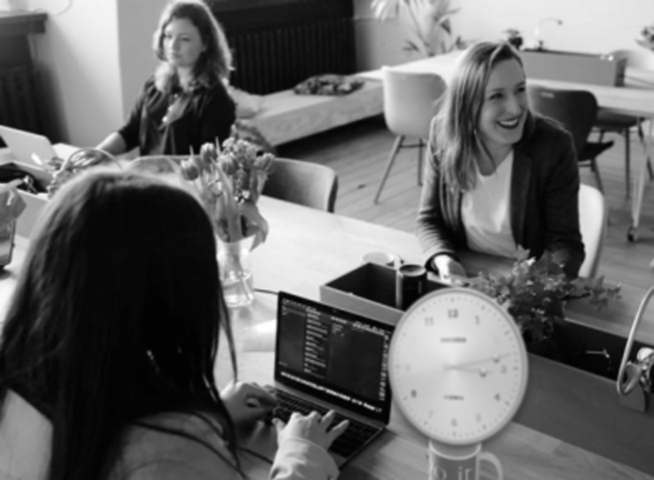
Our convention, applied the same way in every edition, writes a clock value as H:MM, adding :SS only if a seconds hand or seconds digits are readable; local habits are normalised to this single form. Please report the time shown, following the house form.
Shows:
3:13
